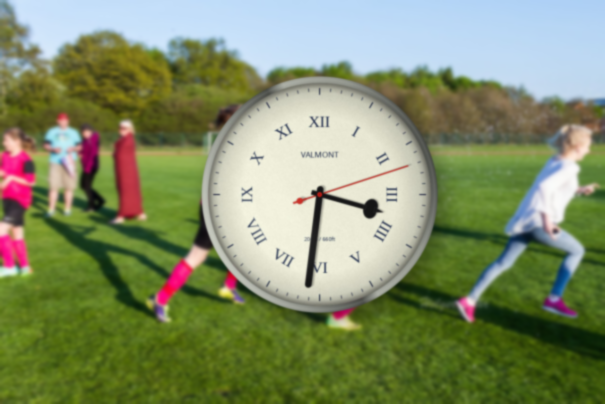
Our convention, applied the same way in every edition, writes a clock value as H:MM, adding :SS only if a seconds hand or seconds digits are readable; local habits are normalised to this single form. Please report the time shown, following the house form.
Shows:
3:31:12
